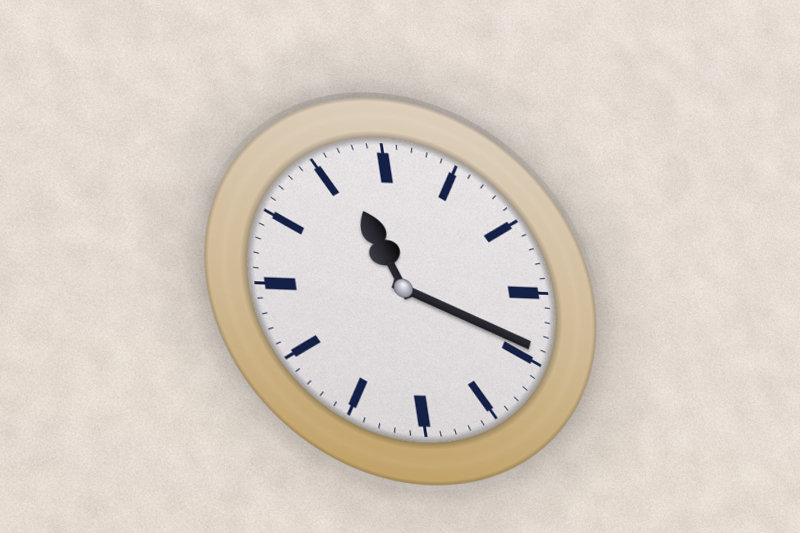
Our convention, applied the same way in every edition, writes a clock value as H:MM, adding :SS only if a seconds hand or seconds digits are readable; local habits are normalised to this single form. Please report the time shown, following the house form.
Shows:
11:19
